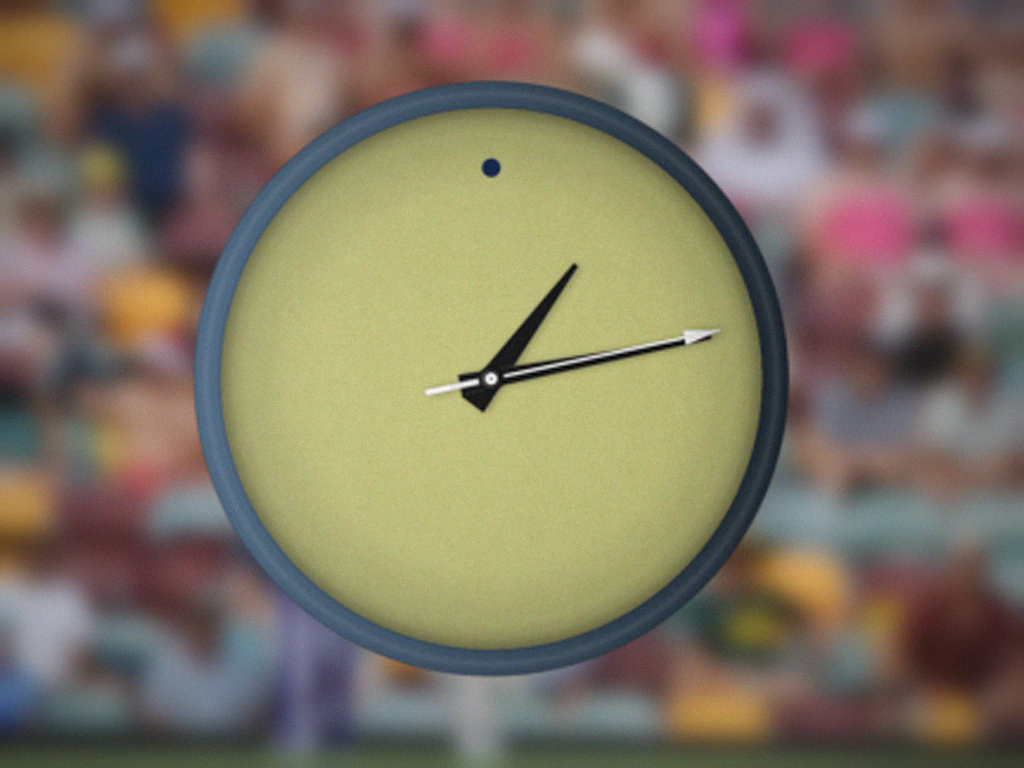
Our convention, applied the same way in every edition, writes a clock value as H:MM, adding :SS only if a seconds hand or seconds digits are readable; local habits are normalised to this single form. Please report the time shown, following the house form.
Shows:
1:13:13
